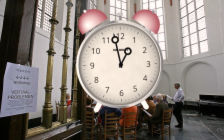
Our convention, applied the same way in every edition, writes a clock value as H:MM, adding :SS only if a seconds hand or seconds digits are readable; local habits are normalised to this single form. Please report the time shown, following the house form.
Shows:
12:58
